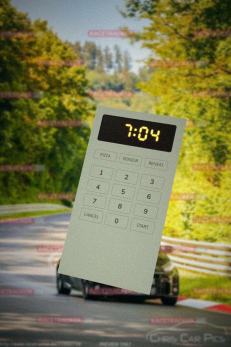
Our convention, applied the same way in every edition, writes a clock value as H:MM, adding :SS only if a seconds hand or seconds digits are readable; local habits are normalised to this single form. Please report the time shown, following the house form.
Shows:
7:04
